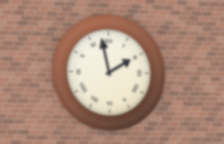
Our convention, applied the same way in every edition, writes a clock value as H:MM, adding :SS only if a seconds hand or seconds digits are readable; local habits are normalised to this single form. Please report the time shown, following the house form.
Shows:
1:58
